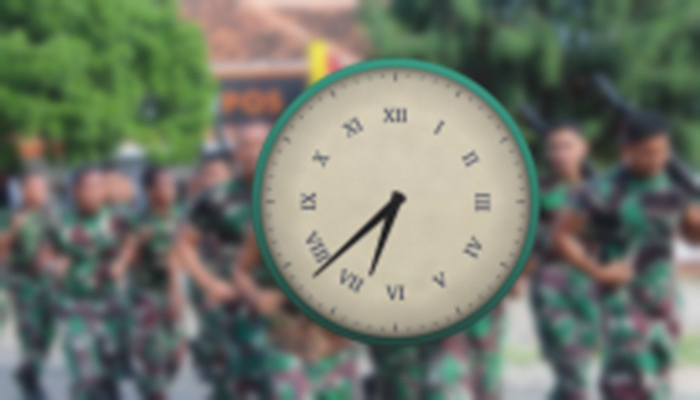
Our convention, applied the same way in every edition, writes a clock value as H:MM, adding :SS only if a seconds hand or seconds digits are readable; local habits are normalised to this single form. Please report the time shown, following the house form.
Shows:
6:38
